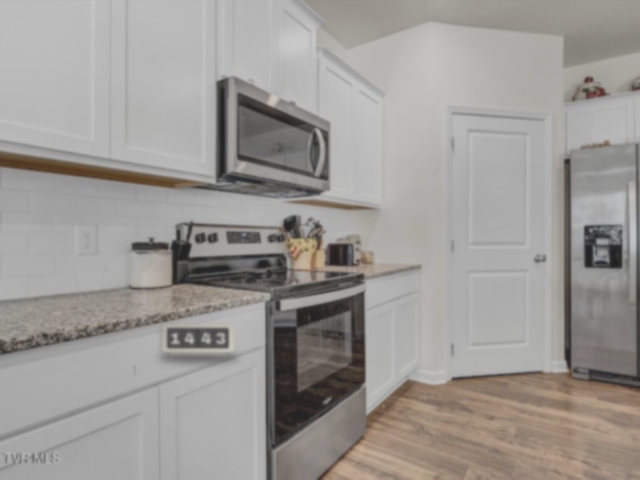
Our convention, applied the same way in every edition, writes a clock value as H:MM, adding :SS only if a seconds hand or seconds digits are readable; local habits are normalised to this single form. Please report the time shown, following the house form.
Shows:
14:43
